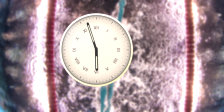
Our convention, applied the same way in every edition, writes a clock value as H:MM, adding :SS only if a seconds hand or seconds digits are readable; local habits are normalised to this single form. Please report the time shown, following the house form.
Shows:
5:57
